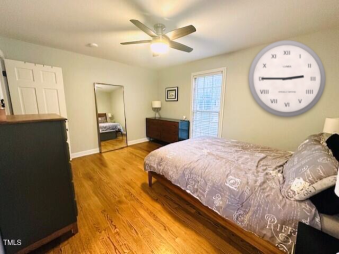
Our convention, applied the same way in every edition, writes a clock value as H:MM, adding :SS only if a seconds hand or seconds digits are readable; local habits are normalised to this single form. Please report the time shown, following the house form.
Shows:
2:45
